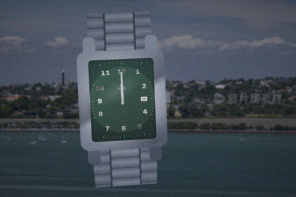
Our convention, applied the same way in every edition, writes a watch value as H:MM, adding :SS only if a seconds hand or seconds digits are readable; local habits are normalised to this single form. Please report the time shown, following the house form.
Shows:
12:00
